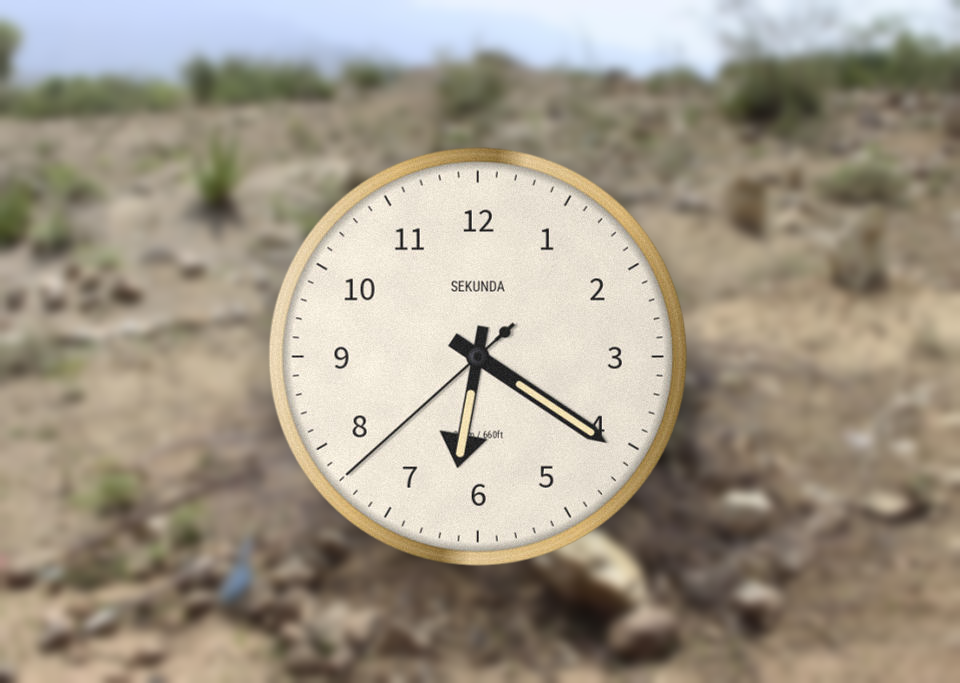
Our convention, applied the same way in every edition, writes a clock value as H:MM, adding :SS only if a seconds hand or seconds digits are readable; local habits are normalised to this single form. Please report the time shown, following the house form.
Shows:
6:20:38
